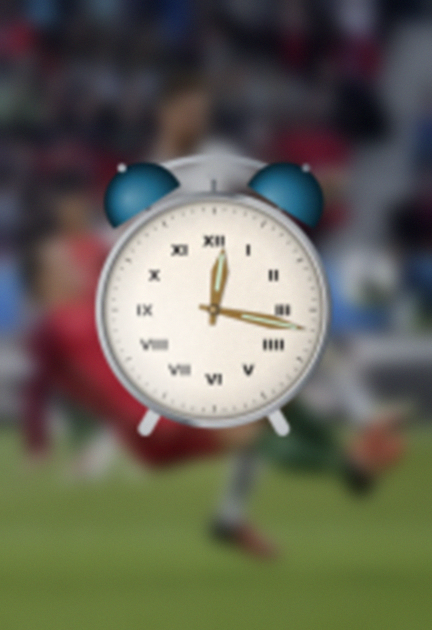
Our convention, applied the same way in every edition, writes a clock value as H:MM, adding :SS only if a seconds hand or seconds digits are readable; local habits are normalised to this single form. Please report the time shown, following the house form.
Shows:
12:17
